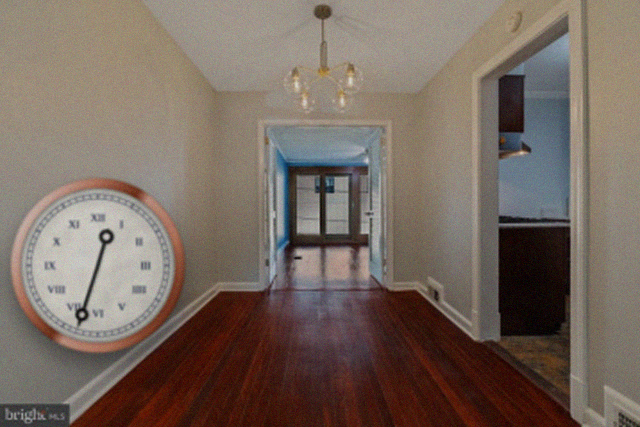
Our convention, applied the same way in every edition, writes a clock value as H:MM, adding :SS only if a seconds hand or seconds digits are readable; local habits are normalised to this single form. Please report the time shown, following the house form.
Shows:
12:33
